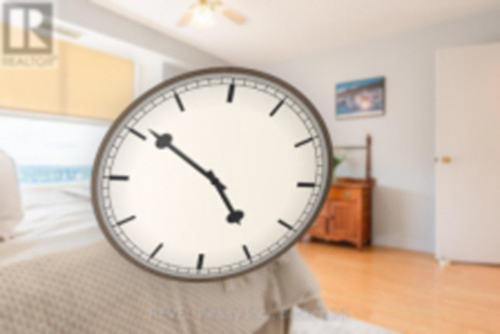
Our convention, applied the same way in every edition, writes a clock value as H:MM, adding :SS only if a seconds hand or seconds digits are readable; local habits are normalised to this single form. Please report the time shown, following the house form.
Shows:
4:51
